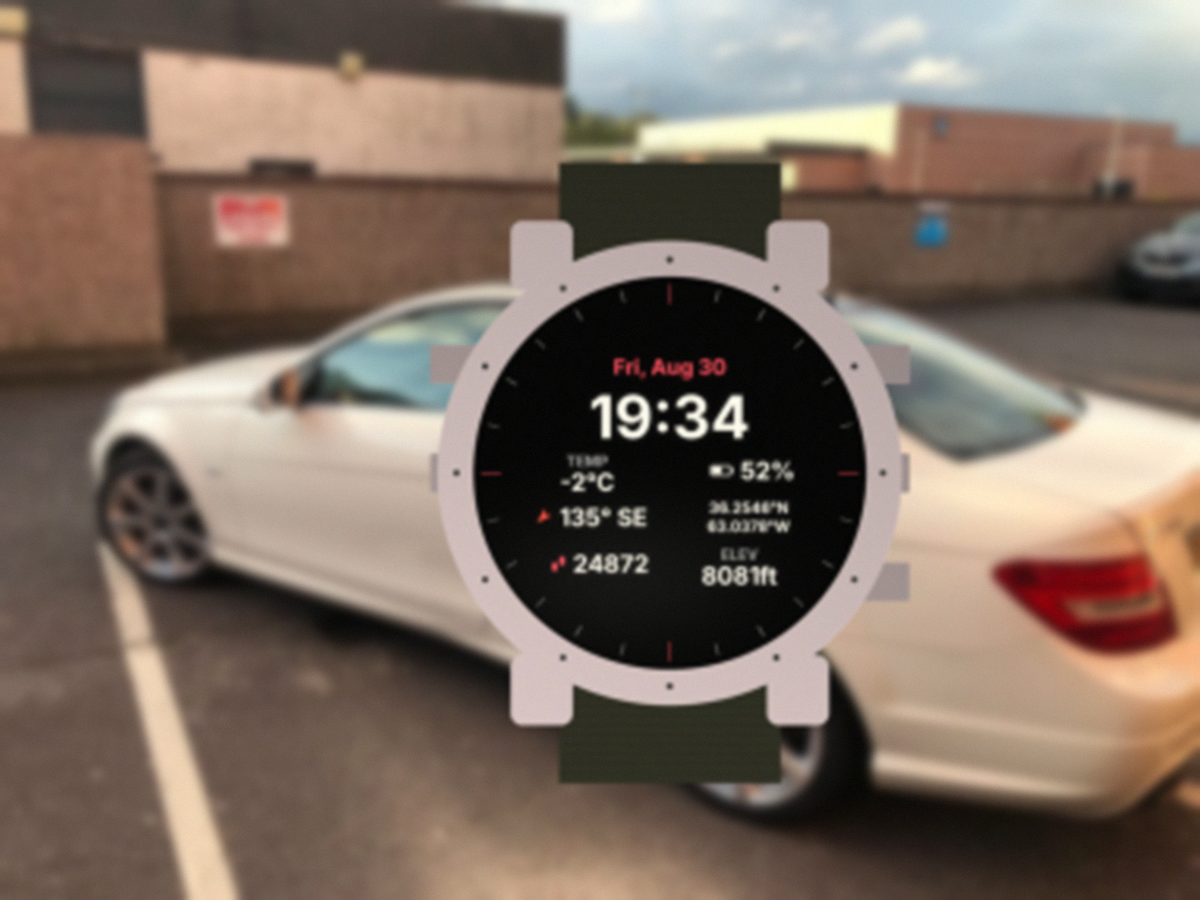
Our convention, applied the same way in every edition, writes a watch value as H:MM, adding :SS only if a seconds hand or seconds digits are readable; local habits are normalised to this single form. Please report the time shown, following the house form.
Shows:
19:34
